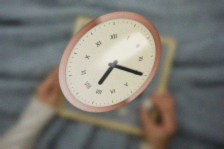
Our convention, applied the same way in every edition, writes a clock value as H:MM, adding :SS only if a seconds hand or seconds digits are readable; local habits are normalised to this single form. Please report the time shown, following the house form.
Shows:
7:20
